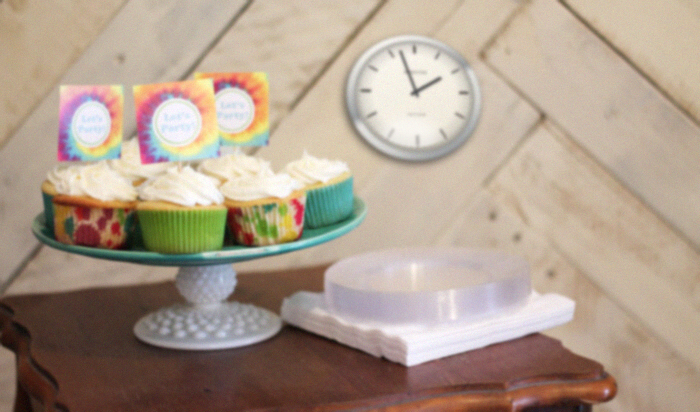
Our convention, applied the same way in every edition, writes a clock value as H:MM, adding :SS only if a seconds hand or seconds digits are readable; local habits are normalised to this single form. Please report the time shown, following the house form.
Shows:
1:57
